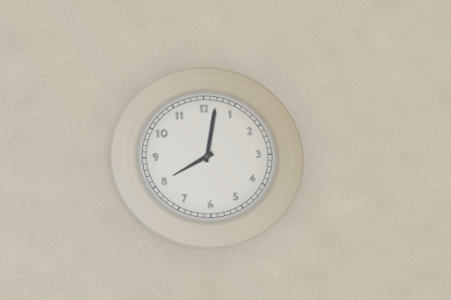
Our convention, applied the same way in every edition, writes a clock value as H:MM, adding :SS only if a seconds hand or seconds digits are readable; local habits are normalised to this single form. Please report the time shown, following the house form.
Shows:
8:02
